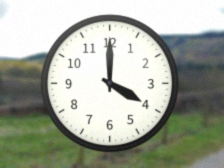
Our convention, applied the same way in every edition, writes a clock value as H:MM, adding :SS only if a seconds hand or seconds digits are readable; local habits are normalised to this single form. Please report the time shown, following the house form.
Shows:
4:00
